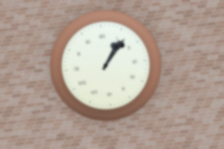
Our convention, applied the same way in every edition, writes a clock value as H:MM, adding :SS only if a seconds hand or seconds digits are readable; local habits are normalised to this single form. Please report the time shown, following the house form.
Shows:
1:07
